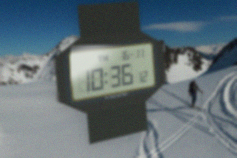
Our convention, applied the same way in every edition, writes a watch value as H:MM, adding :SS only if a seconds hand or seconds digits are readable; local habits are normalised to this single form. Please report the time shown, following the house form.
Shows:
10:36
